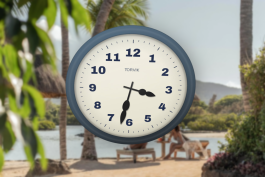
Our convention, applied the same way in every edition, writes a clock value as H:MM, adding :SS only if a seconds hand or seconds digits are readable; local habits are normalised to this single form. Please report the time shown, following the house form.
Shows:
3:32
